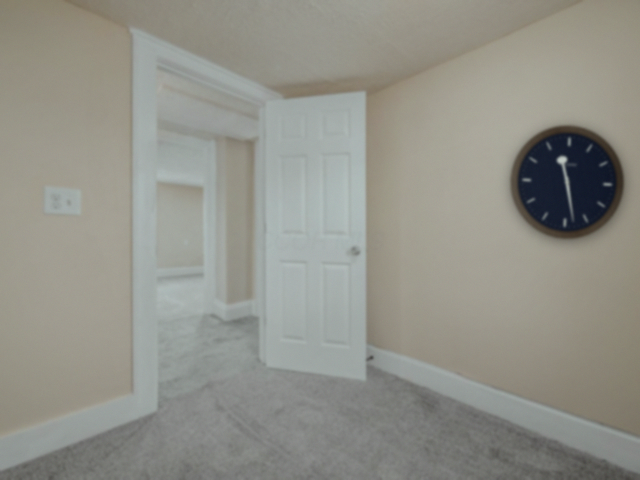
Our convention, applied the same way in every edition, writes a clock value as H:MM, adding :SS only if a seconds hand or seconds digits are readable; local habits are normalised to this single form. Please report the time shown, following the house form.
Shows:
11:28
